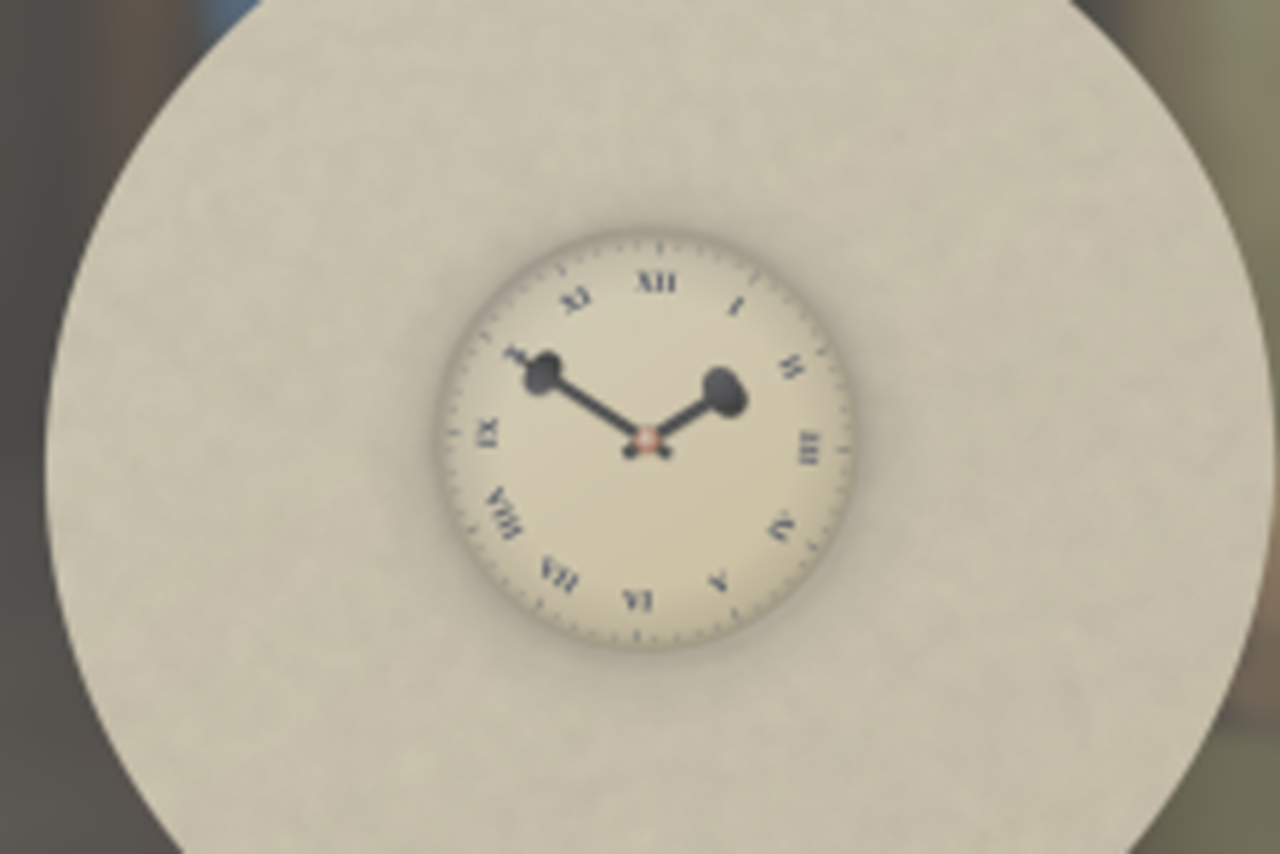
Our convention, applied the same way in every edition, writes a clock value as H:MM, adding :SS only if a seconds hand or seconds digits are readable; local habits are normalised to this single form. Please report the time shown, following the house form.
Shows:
1:50
